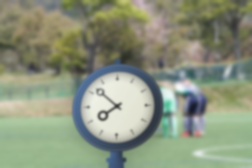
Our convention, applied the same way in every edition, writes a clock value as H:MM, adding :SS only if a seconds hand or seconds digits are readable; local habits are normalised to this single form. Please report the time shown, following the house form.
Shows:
7:52
